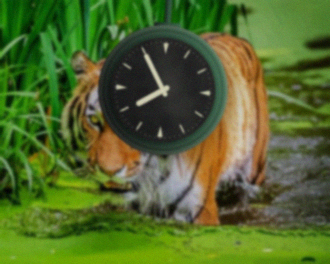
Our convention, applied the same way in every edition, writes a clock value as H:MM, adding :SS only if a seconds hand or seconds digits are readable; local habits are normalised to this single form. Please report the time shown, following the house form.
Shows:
7:55
